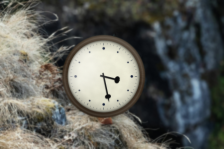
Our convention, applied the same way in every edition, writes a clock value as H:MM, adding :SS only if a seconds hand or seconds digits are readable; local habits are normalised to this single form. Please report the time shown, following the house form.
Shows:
3:28
